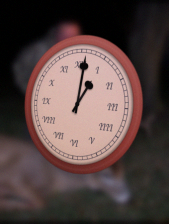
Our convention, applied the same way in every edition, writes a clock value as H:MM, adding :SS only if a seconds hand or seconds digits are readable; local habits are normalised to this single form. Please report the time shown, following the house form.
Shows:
1:01
